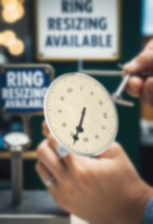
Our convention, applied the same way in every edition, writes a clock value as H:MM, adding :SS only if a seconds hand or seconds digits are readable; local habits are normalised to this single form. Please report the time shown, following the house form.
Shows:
7:39
